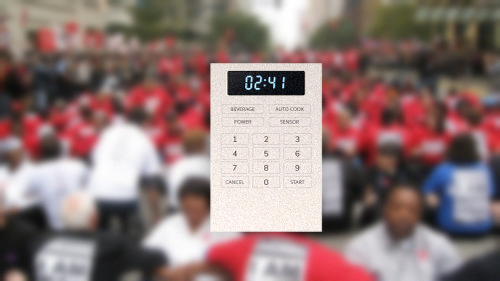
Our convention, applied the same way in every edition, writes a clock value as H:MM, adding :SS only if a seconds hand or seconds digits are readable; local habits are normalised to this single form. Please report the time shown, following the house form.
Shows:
2:41
